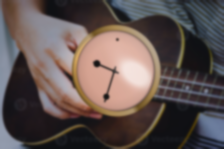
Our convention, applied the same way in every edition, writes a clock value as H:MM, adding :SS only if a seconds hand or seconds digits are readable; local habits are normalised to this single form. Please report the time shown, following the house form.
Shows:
9:32
